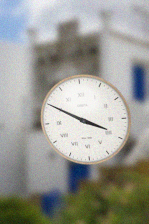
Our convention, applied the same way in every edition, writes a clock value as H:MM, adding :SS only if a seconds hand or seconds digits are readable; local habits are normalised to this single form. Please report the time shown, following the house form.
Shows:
3:50
